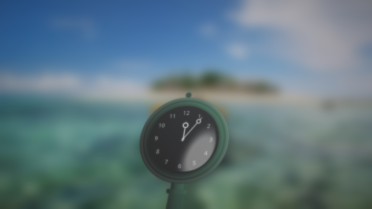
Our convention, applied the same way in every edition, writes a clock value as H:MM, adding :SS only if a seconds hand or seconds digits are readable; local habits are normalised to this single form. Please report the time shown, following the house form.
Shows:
12:06
